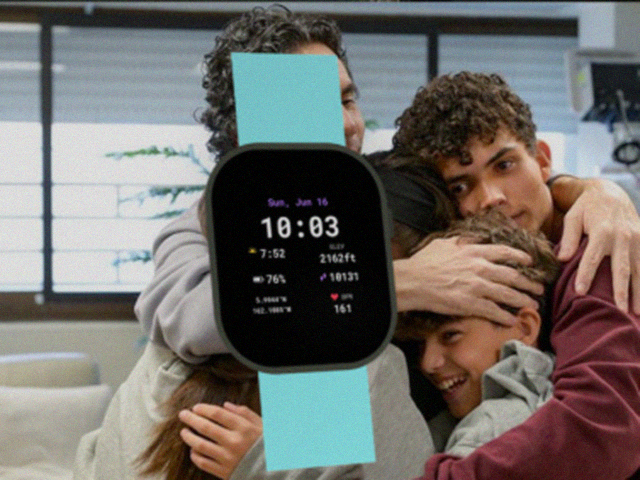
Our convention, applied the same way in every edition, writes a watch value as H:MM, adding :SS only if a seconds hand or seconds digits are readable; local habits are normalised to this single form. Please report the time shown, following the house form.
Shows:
10:03
